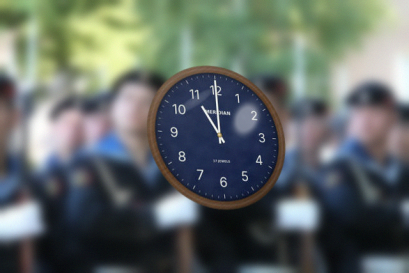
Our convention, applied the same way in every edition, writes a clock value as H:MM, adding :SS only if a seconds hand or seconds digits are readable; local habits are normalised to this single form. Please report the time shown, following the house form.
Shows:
11:00
